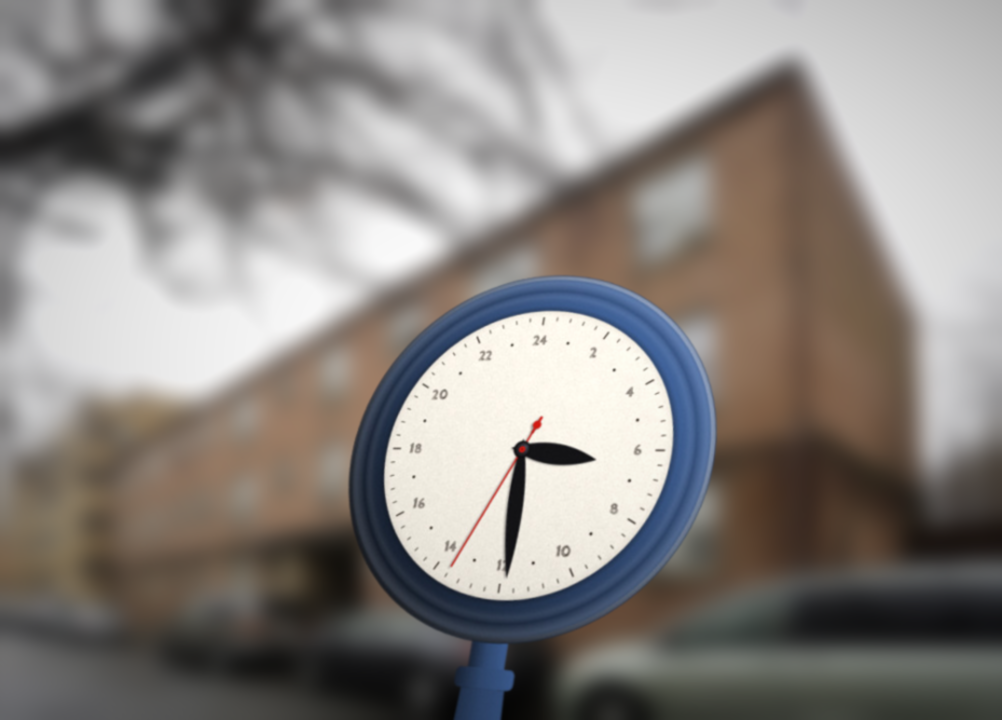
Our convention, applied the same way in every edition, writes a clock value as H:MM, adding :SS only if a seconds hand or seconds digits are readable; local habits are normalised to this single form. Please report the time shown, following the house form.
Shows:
6:29:34
